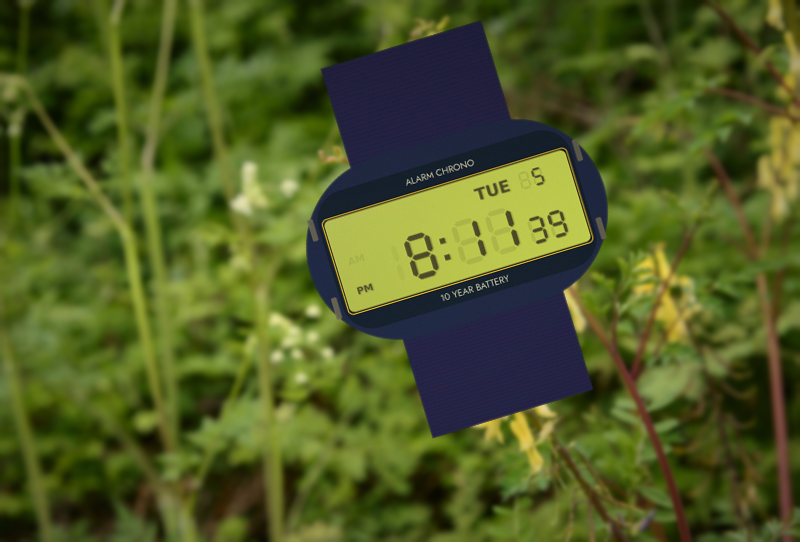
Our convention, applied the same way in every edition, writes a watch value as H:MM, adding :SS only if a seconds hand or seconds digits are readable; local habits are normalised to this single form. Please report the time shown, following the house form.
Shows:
8:11:39
